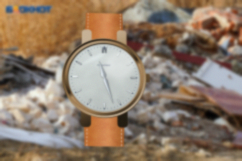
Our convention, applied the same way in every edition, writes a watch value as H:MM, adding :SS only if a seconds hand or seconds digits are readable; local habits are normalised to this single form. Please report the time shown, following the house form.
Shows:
11:27
